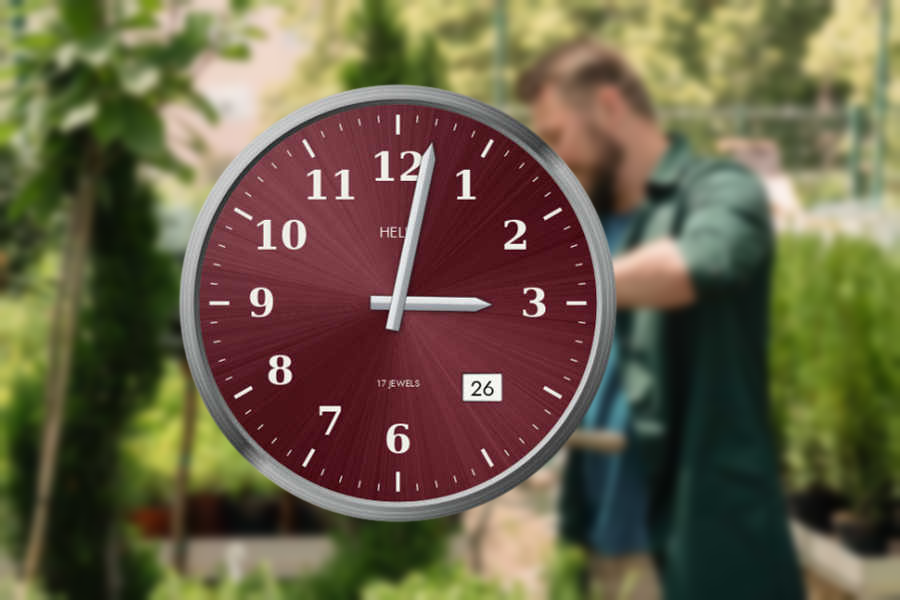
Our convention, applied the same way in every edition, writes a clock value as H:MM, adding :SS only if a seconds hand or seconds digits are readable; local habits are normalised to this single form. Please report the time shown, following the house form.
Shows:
3:02
